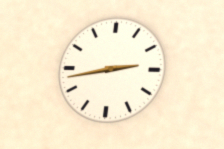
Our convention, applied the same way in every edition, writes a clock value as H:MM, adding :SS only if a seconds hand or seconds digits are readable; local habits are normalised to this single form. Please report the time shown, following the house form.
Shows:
2:43
